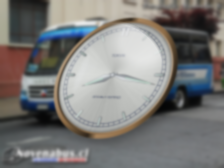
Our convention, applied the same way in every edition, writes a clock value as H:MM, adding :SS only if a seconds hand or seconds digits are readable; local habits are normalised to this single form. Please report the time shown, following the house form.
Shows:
8:17
